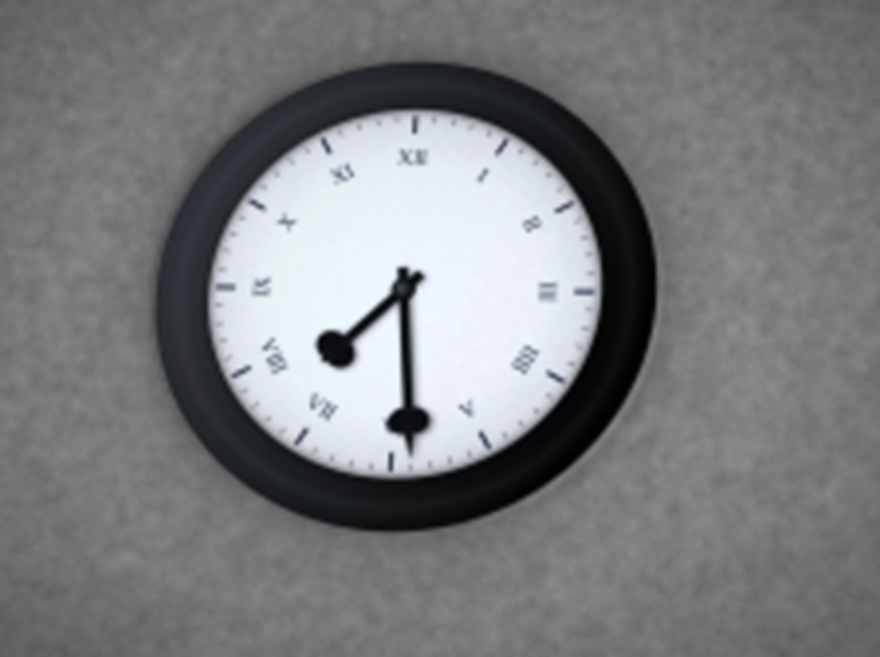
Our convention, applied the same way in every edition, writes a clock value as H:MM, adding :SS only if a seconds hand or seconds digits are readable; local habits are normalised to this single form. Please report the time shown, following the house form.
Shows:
7:29
